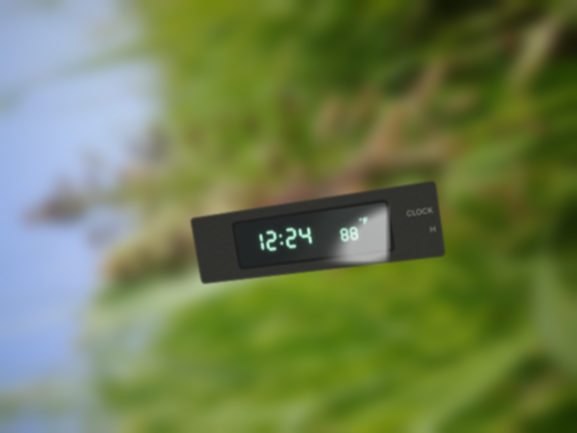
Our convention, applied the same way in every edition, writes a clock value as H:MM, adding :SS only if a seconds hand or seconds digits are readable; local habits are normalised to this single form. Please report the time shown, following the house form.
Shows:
12:24
